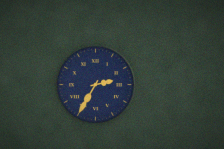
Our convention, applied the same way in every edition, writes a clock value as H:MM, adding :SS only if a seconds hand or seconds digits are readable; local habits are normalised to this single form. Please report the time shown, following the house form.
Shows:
2:35
